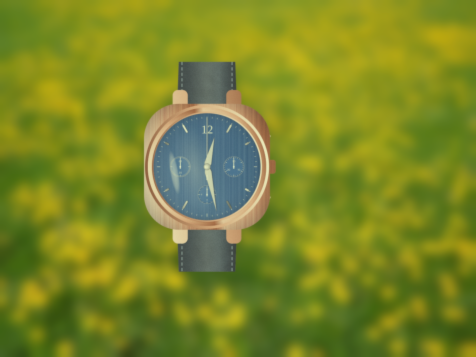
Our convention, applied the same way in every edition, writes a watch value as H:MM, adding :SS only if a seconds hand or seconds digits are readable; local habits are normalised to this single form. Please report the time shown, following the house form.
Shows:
12:28
